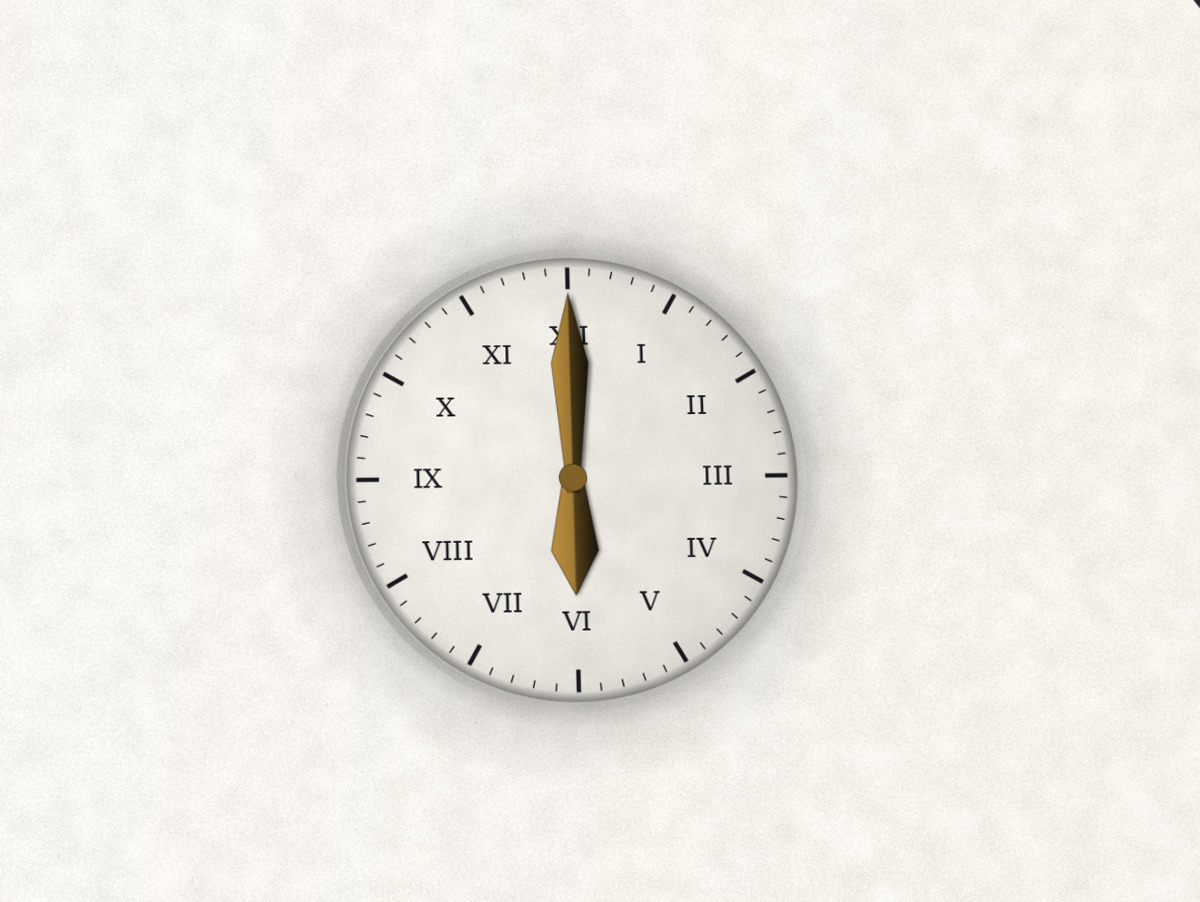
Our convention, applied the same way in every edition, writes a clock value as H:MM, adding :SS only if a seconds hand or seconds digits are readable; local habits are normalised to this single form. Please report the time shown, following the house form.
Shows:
6:00
